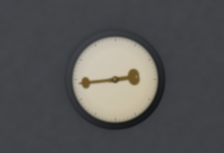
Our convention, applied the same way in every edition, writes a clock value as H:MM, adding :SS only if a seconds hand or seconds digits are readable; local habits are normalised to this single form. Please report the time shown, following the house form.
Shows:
2:44
